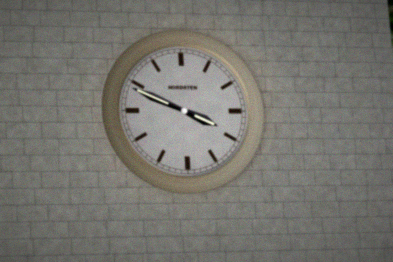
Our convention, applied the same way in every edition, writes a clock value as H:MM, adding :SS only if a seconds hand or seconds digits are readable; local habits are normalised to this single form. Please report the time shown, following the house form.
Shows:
3:49
